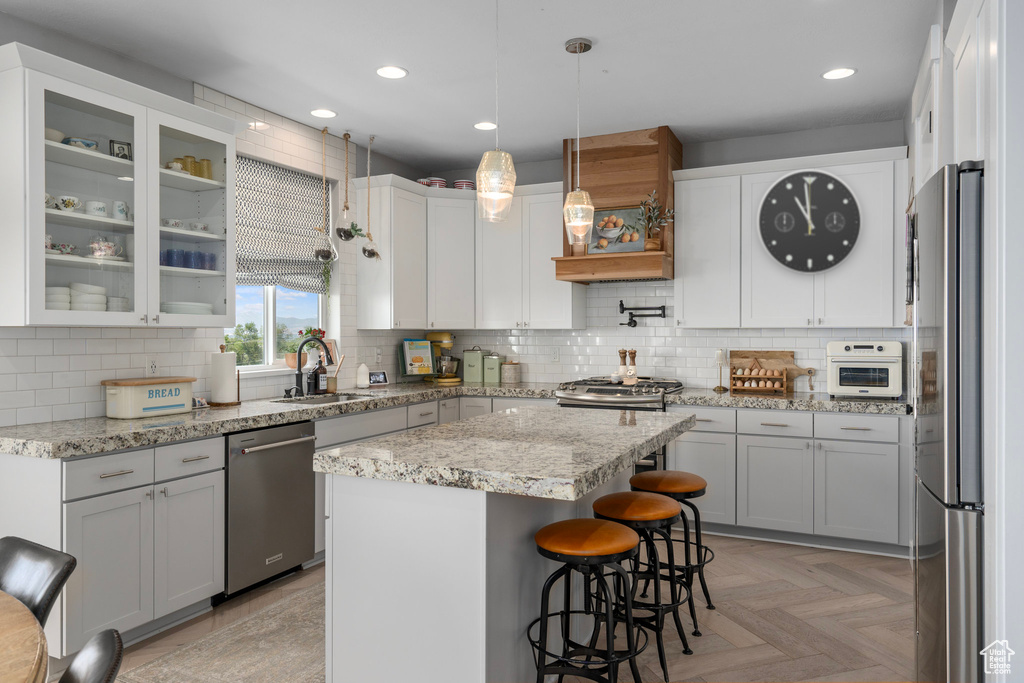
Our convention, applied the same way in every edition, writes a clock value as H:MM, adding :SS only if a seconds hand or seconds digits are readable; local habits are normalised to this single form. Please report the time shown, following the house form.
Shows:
10:59
